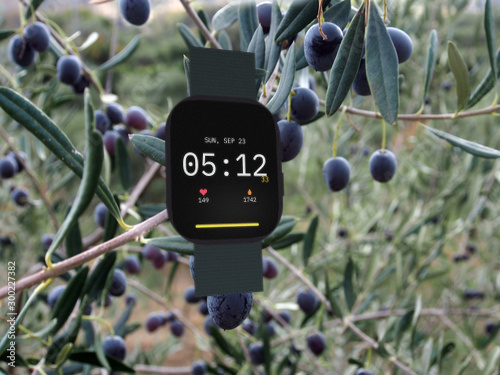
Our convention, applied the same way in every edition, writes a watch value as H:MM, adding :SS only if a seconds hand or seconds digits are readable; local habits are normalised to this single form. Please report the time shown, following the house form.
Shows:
5:12:33
